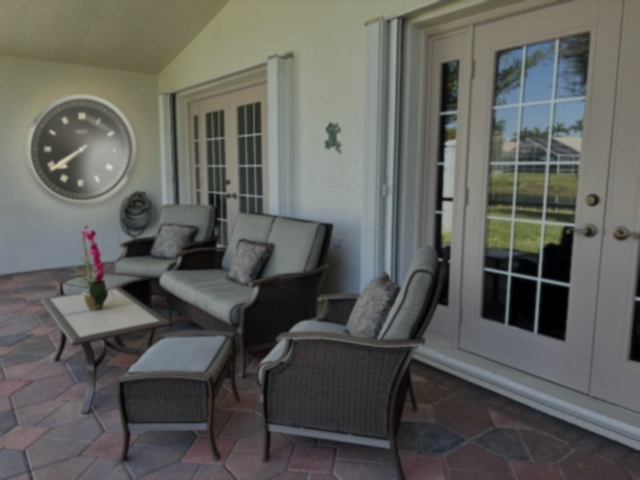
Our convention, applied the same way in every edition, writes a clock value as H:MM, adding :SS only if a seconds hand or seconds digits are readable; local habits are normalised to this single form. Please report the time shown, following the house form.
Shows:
7:39
